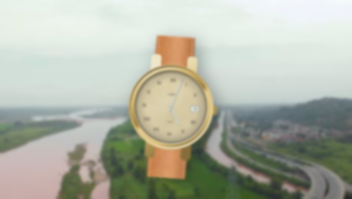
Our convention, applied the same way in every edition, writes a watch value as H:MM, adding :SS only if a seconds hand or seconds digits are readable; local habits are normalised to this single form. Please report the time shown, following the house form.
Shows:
5:03
